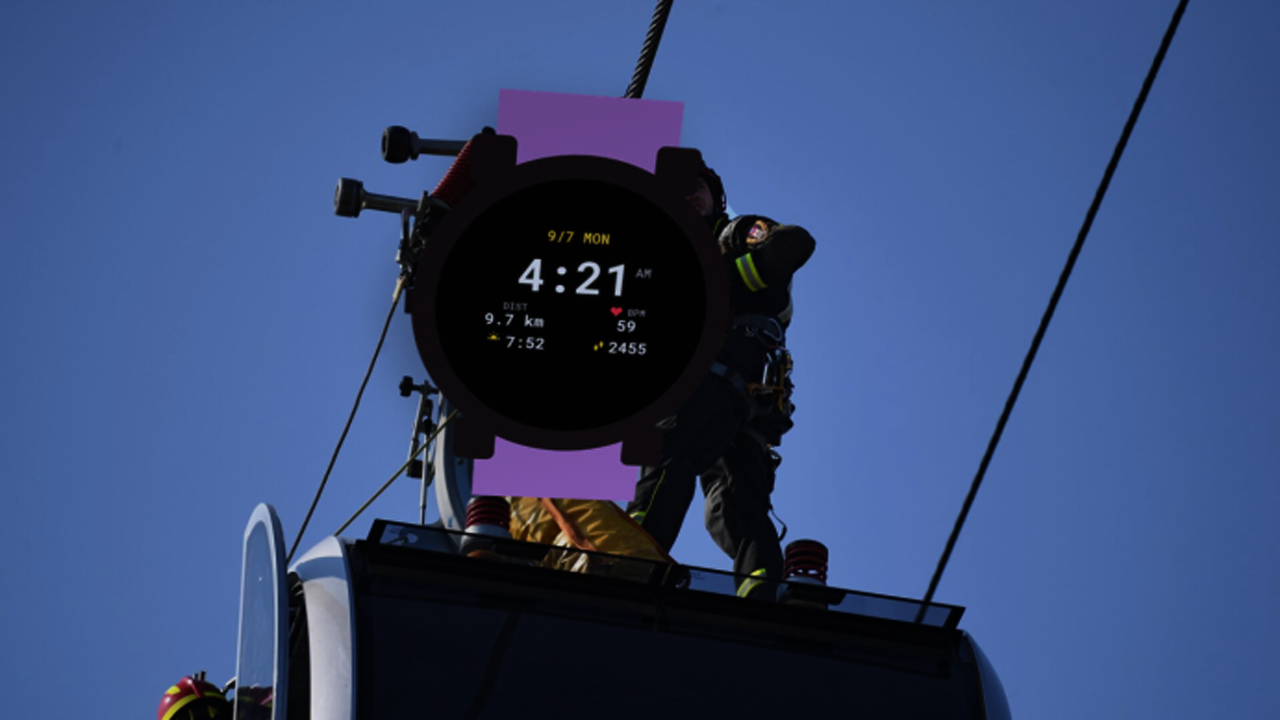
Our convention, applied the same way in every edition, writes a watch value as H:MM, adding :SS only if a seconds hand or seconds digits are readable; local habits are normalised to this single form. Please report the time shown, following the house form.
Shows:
4:21
